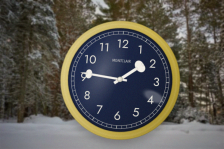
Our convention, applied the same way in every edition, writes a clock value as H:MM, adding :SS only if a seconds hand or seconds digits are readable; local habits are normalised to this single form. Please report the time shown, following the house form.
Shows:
1:46
